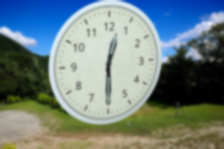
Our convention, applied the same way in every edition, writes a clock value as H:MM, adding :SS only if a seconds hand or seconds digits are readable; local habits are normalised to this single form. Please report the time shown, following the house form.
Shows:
12:30
